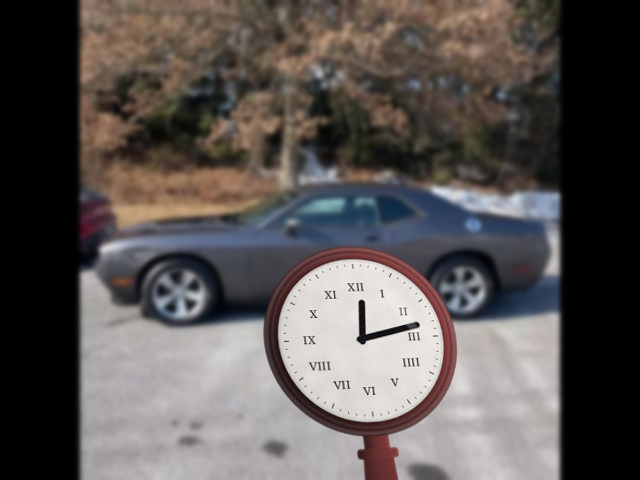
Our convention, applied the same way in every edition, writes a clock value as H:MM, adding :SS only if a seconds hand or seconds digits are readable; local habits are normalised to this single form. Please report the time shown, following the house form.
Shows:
12:13
